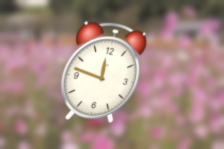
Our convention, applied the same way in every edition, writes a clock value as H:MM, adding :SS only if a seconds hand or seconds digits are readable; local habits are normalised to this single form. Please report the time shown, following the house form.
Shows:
11:47
